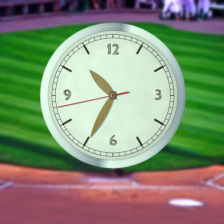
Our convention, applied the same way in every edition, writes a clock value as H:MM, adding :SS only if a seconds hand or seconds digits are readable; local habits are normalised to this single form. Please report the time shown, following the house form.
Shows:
10:34:43
